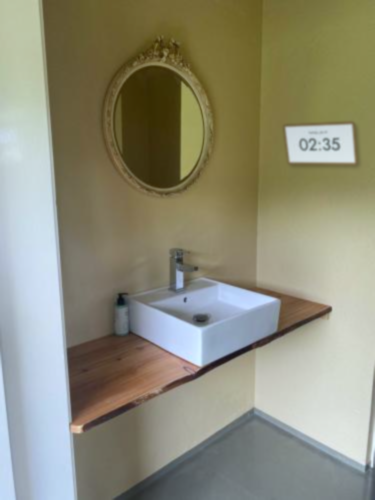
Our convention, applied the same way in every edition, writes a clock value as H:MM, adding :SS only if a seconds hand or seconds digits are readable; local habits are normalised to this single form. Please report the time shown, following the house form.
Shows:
2:35
